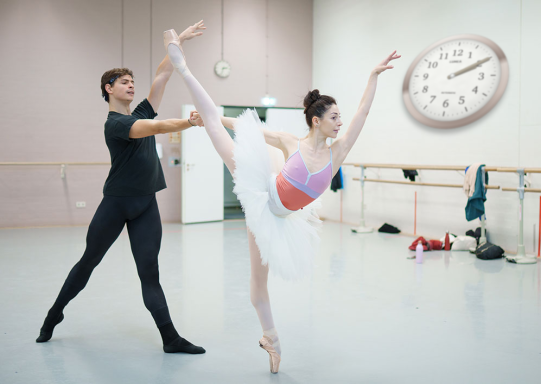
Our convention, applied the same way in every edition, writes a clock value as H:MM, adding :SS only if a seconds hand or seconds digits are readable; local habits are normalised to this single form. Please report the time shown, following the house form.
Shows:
2:10
